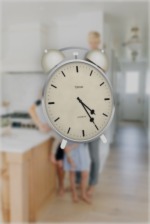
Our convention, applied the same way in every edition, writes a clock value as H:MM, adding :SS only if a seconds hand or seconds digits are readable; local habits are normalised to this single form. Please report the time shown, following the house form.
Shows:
4:25
